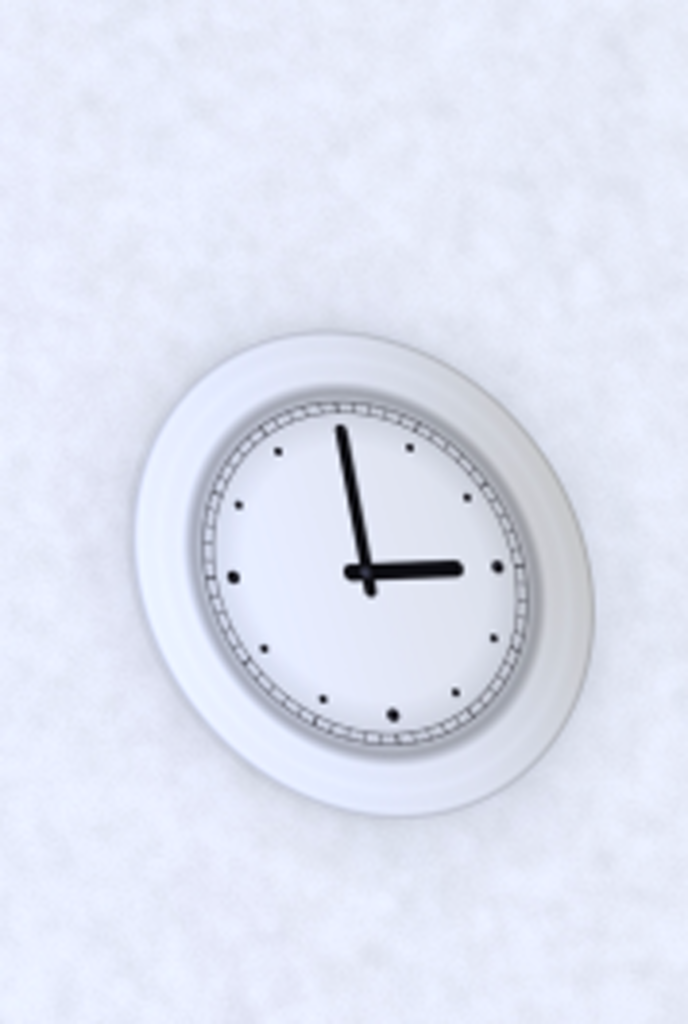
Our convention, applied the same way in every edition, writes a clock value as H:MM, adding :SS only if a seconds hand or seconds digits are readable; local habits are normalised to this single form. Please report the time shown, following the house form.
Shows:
3:00
